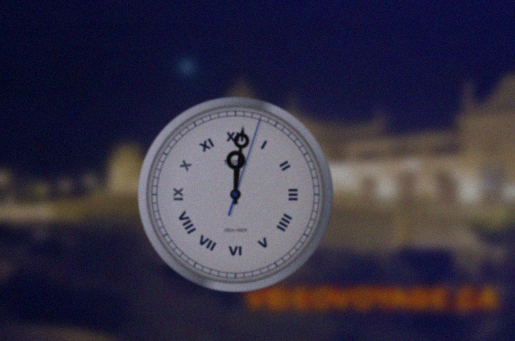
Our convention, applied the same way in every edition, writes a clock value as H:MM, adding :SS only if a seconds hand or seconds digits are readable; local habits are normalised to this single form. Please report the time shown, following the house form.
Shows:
12:01:03
